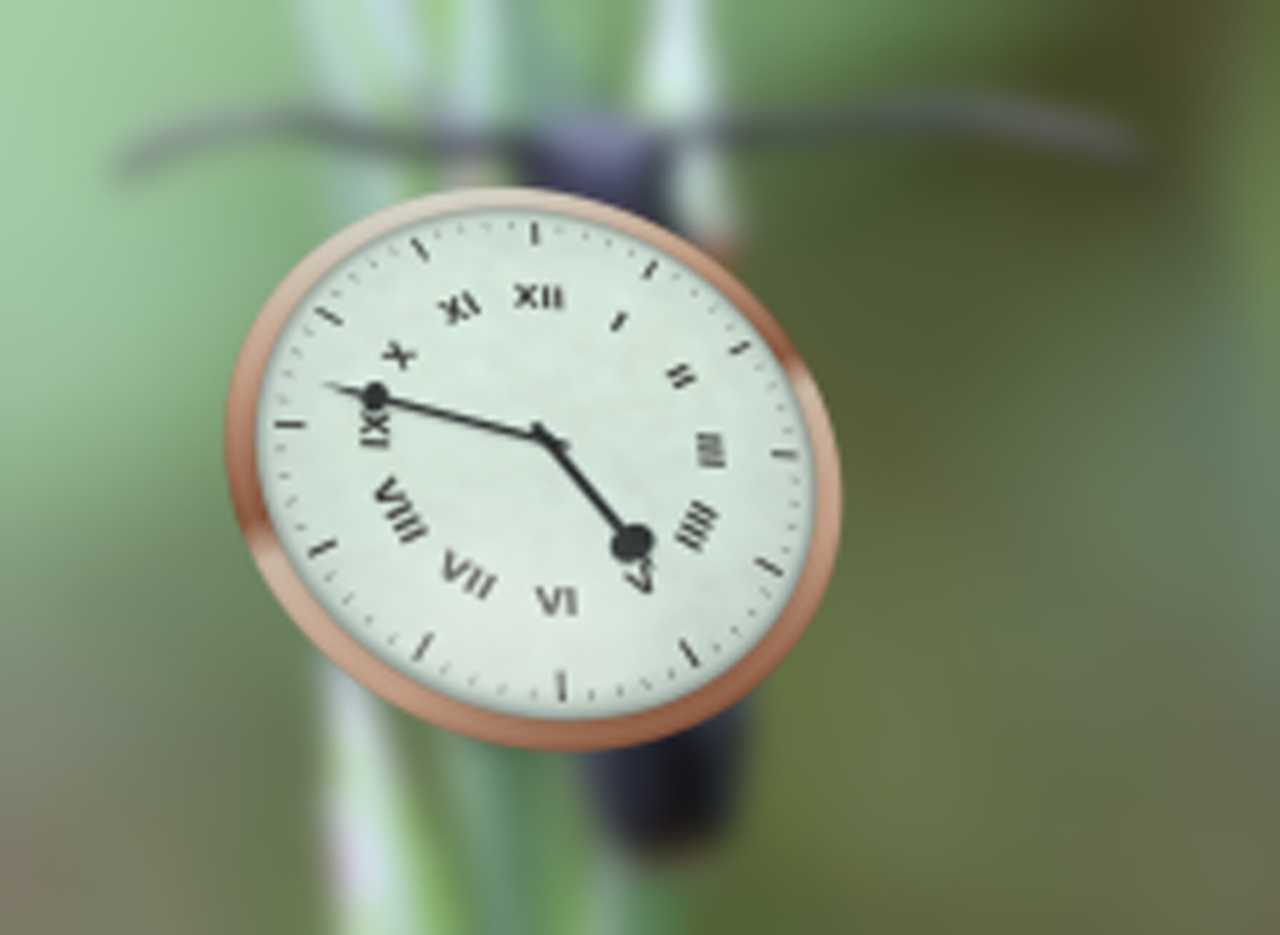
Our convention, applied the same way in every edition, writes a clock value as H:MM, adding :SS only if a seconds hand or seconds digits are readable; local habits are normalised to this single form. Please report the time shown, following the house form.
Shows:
4:47
